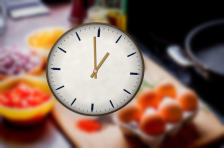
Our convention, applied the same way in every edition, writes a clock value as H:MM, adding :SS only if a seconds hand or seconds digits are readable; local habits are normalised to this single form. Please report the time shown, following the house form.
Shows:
12:59
